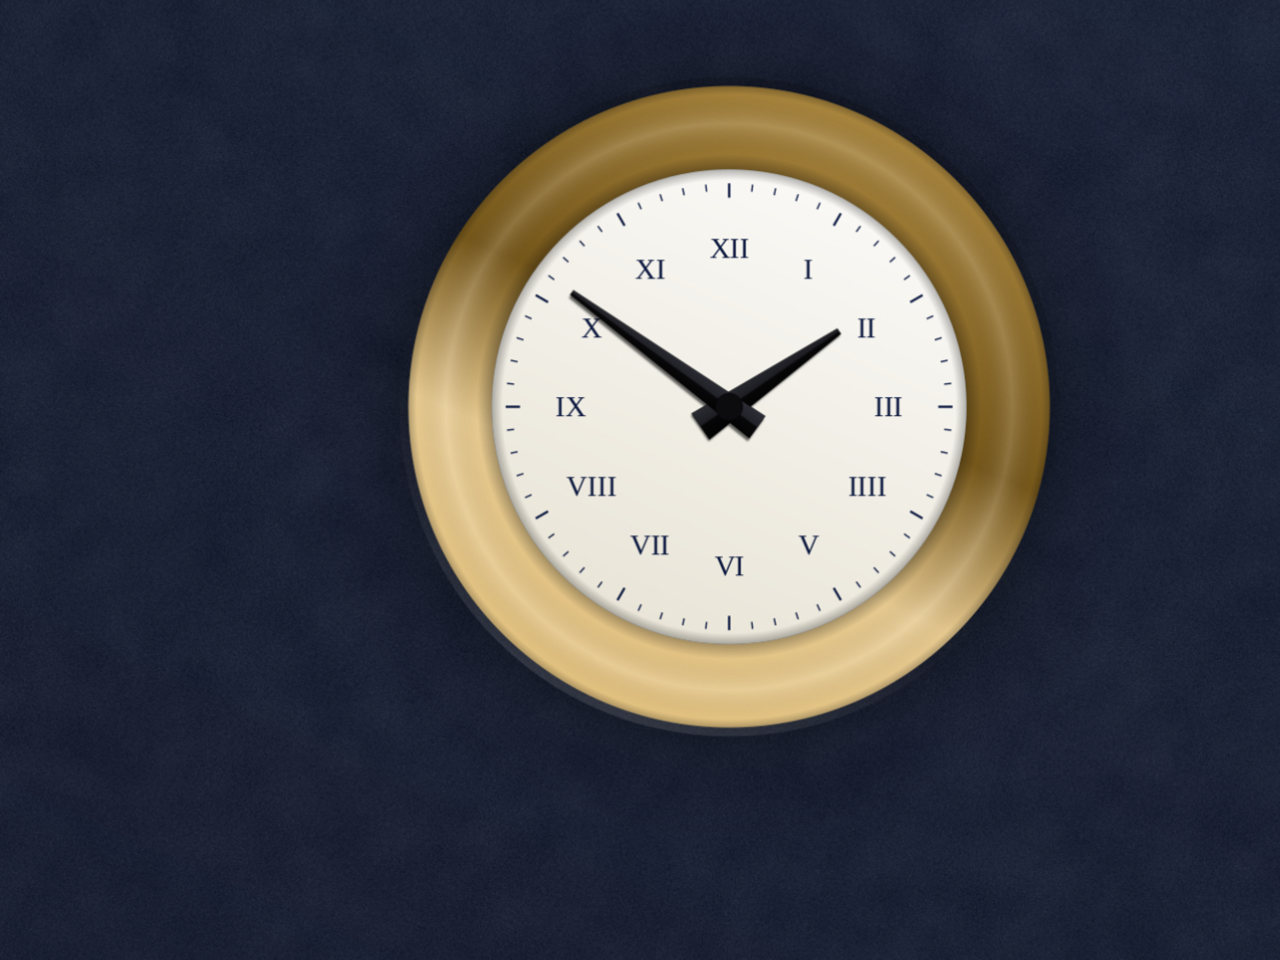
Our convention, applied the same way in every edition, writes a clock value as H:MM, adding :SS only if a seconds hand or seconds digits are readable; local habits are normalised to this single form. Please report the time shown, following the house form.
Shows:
1:51
